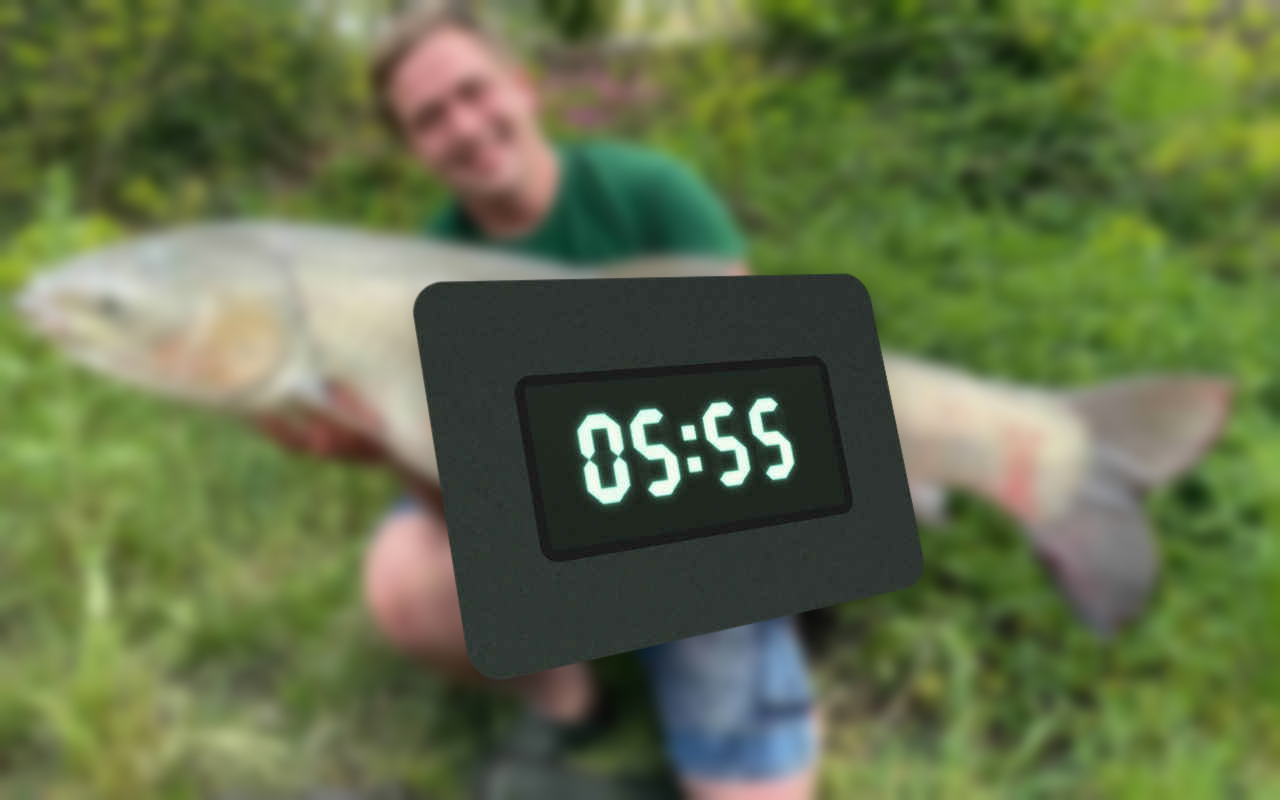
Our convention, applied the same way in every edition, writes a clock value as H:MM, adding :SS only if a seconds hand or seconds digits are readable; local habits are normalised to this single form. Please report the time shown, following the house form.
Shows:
5:55
